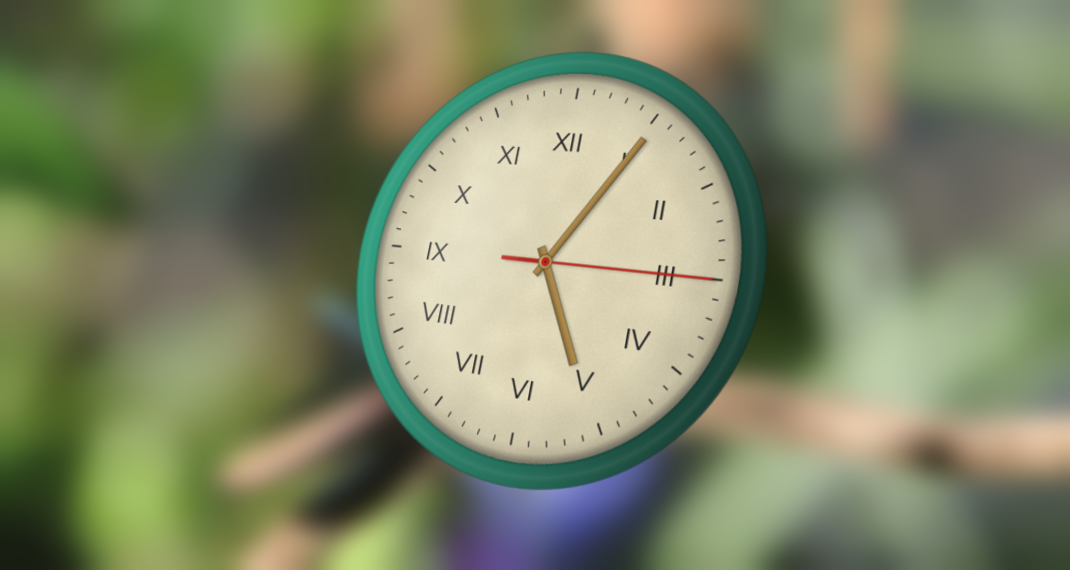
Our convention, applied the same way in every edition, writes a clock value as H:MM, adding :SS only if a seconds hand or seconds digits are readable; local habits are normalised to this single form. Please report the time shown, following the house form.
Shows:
5:05:15
